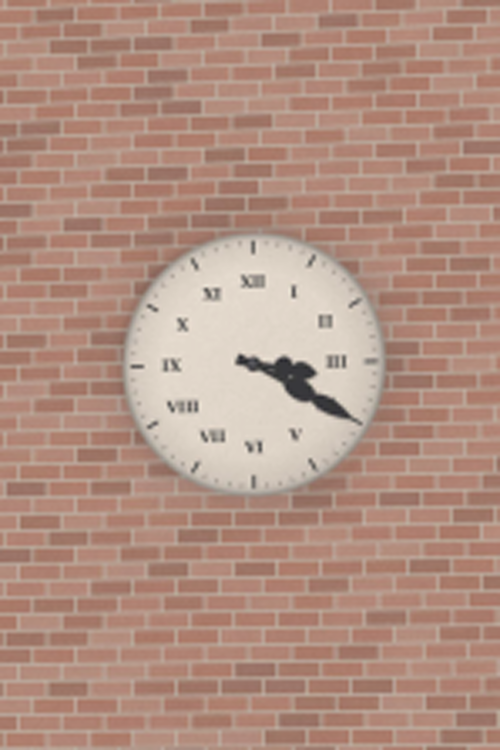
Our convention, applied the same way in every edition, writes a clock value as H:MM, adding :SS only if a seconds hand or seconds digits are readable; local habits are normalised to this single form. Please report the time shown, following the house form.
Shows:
3:20
